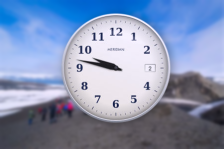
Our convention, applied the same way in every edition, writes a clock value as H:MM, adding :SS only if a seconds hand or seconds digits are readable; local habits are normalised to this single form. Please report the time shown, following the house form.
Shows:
9:47
